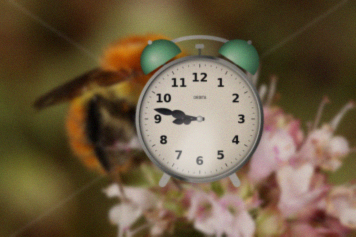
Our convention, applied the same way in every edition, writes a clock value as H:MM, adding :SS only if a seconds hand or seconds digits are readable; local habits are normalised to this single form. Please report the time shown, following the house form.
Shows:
8:47
